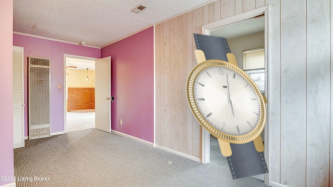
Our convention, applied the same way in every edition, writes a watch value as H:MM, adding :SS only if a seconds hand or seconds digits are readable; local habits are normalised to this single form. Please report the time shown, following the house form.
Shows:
6:02
